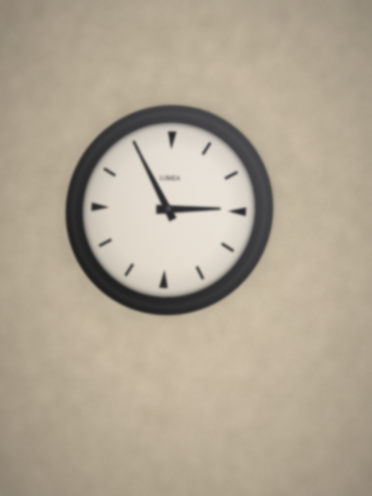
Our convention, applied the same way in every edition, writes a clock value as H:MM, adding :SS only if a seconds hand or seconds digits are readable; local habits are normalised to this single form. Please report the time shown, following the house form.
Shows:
2:55
